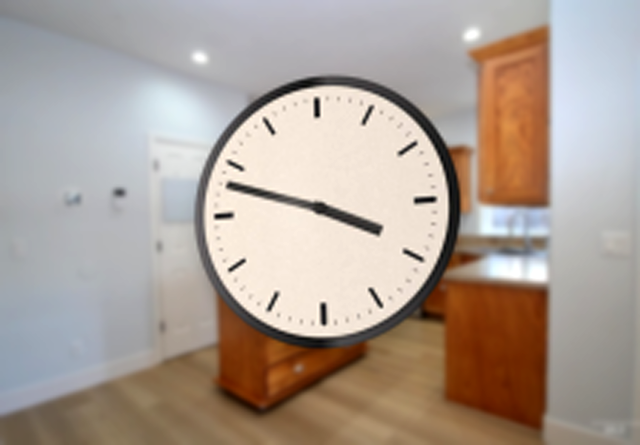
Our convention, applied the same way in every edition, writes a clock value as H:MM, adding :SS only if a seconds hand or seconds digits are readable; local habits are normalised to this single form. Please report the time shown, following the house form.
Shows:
3:48
